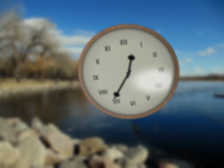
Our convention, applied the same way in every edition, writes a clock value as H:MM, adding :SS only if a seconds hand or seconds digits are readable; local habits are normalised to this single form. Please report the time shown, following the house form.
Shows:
12:36
